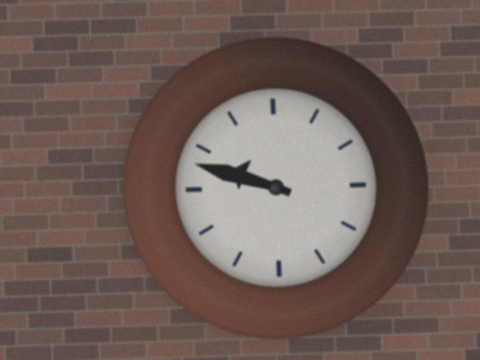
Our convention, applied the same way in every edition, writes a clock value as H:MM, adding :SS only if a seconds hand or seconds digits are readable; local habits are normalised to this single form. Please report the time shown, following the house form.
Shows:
9:48
